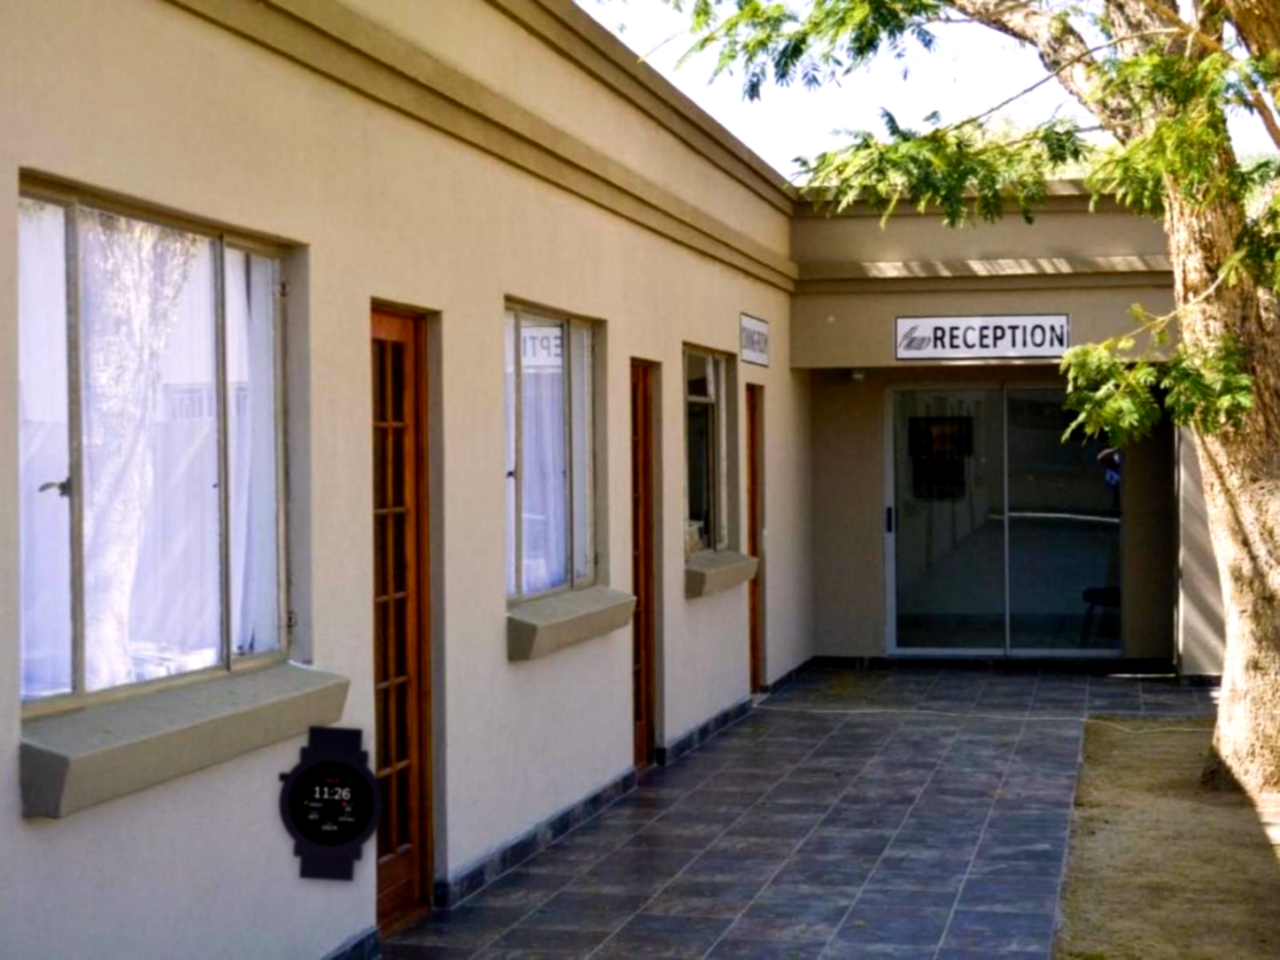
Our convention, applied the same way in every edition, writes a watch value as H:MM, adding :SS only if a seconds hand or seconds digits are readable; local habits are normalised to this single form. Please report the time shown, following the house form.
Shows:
11:26
